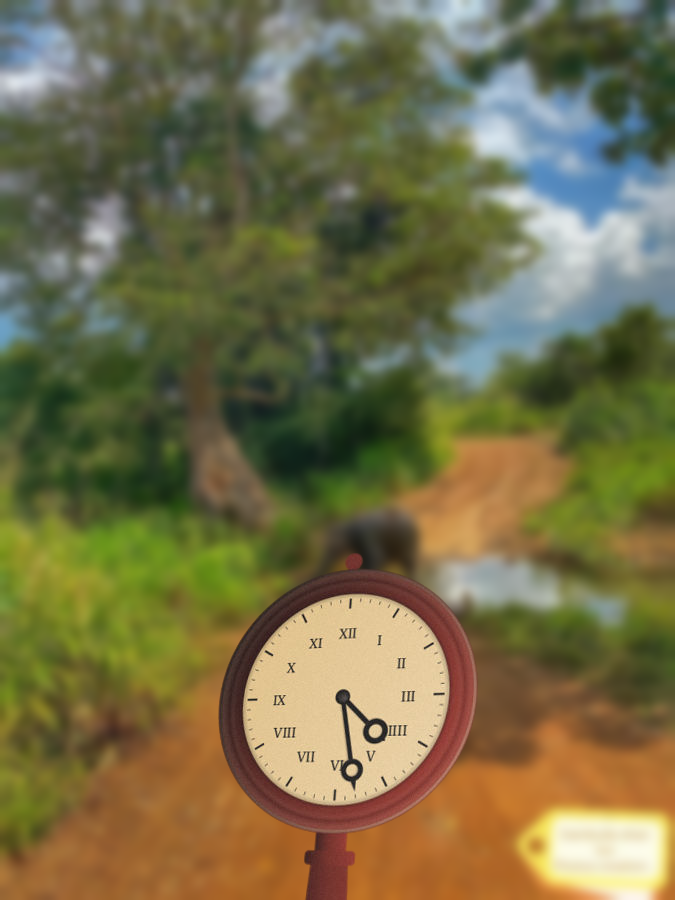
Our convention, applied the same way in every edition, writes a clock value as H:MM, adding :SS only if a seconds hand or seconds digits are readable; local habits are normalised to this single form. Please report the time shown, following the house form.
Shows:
4:28
